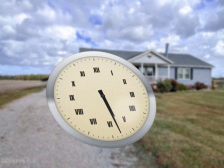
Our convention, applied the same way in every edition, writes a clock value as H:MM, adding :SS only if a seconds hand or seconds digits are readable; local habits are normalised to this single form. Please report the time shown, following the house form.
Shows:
5:28
